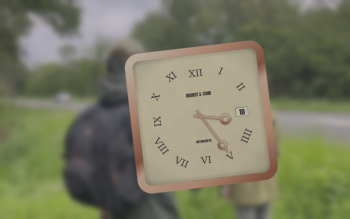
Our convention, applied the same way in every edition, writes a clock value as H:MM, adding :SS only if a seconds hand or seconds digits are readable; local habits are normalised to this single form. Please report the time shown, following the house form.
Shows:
3:25
